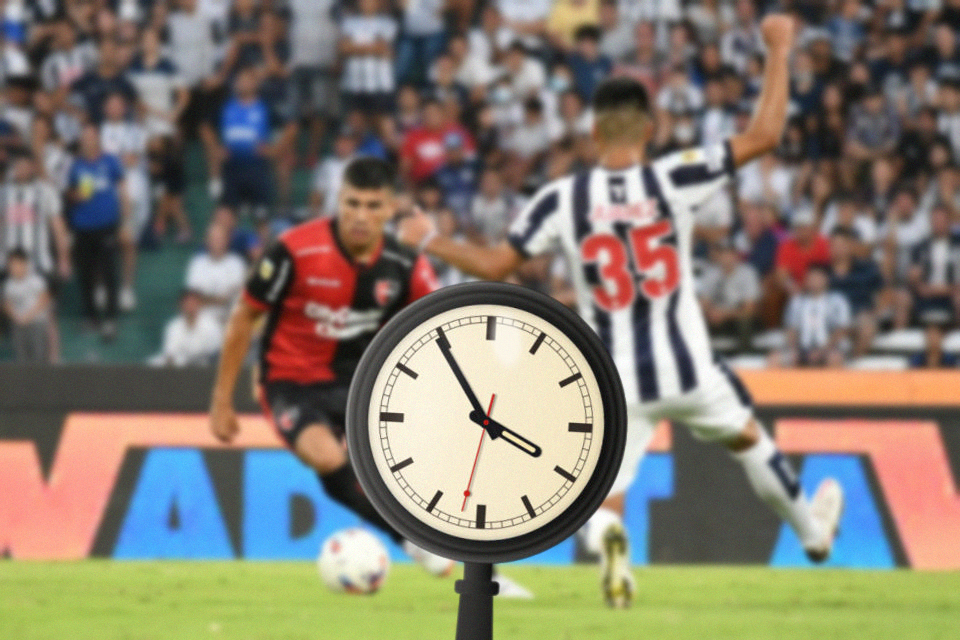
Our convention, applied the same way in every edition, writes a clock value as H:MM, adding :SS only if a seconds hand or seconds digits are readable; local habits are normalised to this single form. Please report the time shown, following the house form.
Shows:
3:54:32
